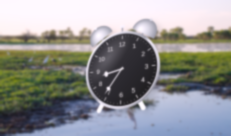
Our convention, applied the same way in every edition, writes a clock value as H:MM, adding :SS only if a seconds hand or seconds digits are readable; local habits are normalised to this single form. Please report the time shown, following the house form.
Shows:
8:36
